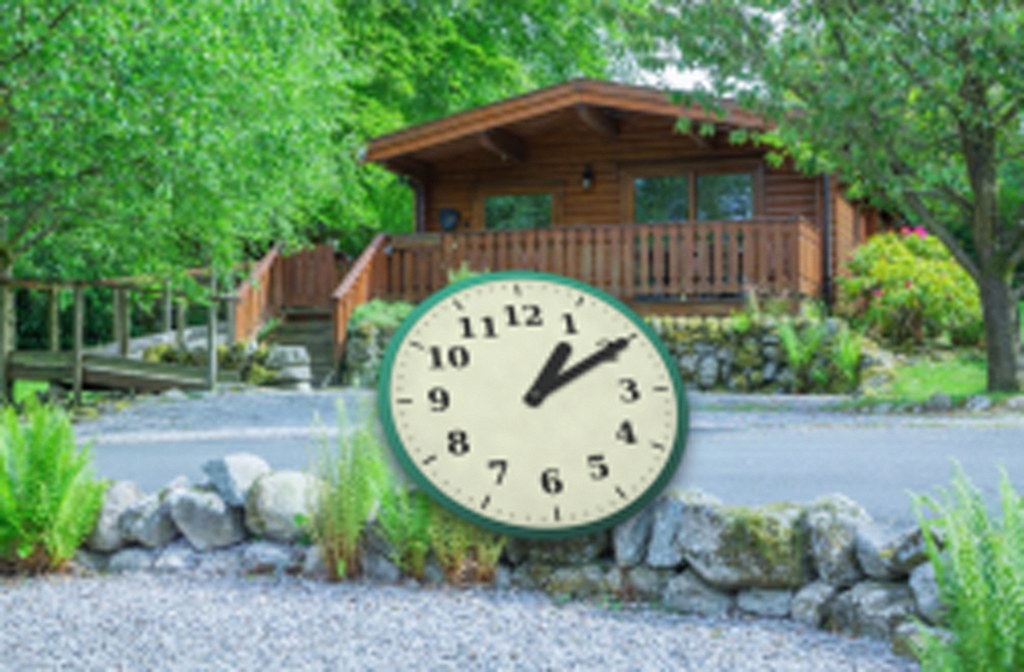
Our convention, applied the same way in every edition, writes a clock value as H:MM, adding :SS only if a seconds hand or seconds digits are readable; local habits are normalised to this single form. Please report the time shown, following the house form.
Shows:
1:10
